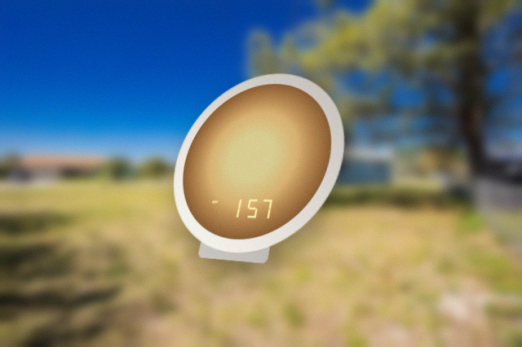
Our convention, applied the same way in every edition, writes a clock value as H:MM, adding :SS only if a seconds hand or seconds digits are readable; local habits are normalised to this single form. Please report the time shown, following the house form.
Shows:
1:57
